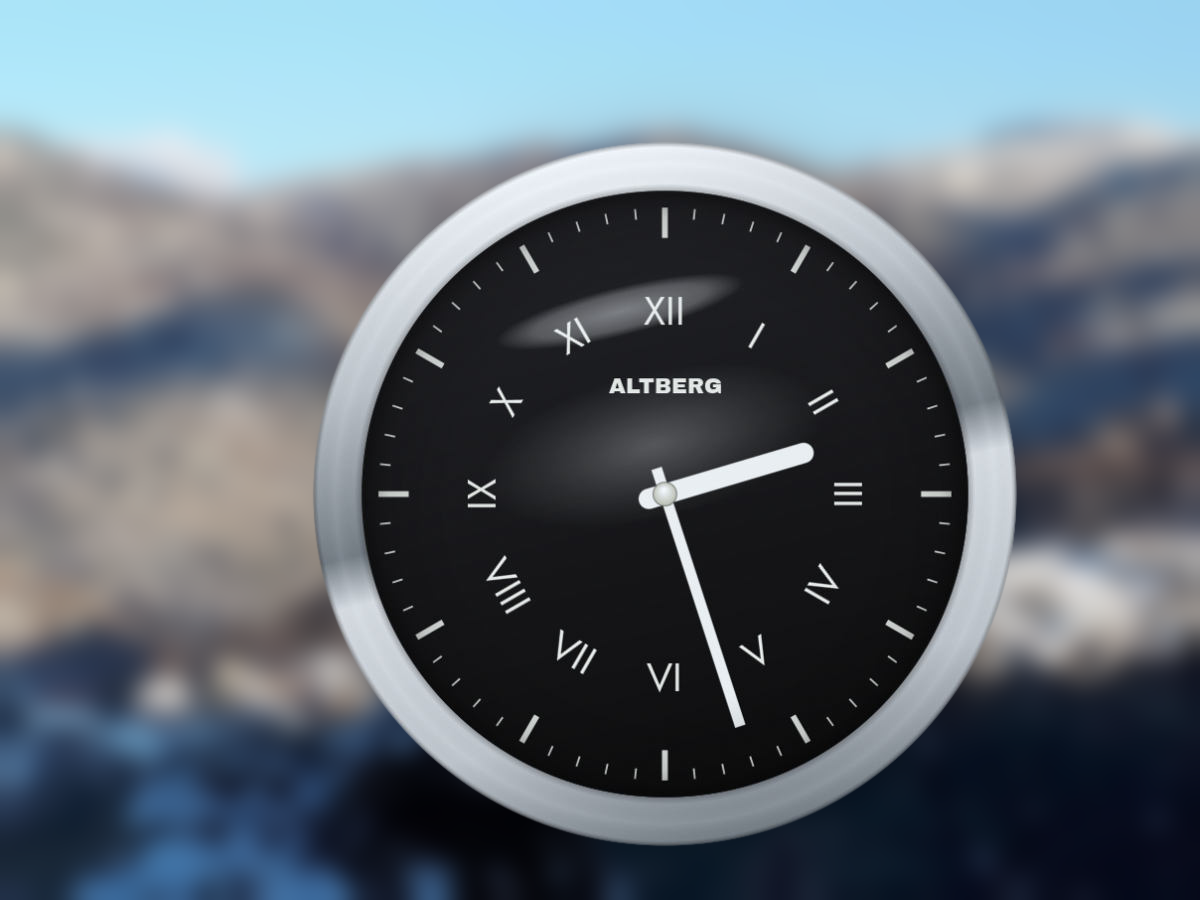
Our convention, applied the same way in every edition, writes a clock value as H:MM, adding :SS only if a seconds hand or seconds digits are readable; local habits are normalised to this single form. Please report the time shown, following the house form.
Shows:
2:27
